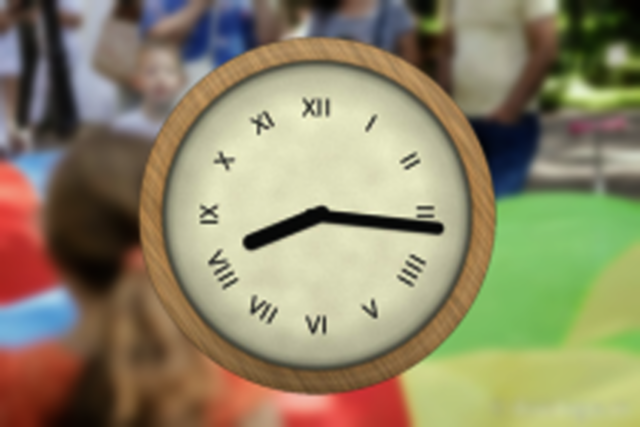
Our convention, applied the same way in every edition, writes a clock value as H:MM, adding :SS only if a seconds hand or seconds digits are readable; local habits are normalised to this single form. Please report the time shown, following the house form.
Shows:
8:16
